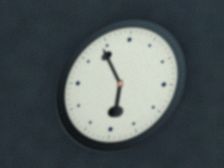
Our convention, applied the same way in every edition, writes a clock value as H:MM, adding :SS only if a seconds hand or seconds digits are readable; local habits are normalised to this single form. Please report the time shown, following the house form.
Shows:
5:54
